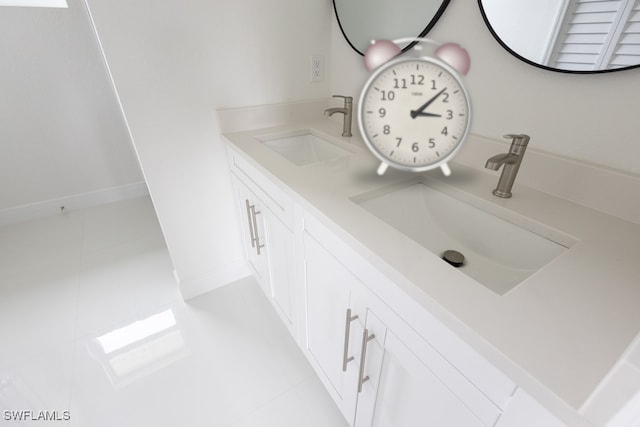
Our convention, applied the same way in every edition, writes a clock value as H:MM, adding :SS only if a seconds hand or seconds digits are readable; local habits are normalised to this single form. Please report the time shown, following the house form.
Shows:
3:08
